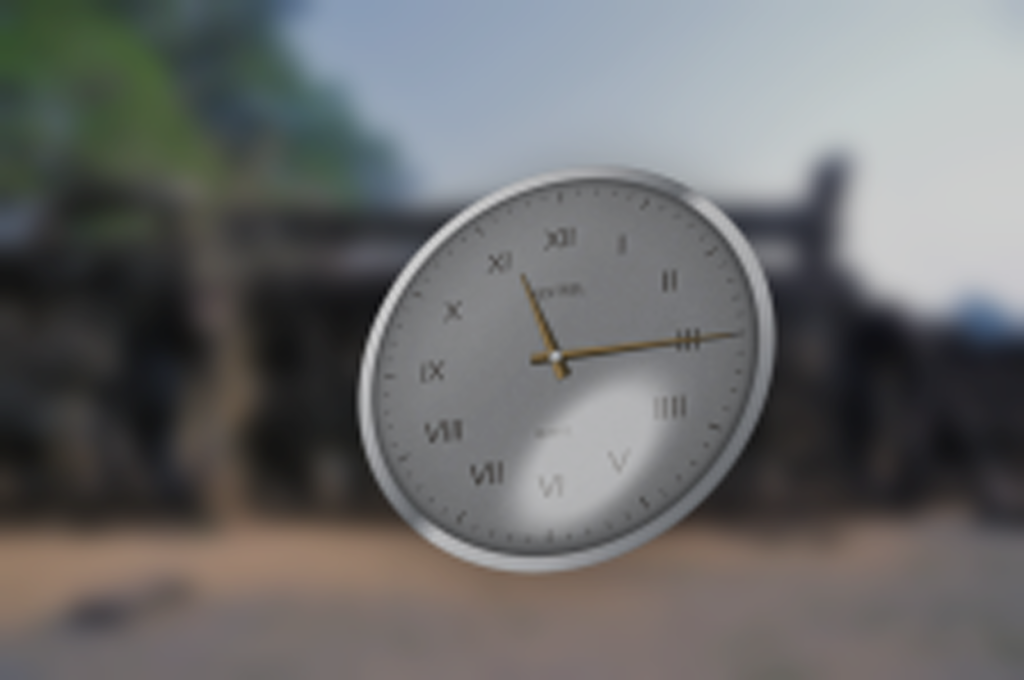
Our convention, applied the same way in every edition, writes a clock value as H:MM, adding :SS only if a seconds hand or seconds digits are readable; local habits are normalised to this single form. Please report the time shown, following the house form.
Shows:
11:15
